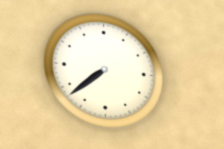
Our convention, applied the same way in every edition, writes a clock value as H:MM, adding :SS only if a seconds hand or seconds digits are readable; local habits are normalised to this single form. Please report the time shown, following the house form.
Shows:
7:38
